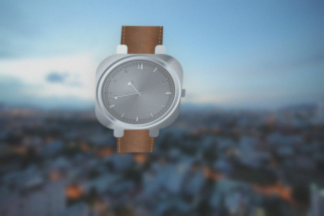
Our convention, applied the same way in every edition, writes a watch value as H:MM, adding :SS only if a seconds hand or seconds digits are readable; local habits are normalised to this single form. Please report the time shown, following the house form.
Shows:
10:43
